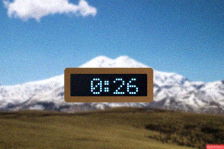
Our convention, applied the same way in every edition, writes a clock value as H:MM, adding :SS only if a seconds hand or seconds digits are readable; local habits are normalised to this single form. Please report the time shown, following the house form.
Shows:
0:26
